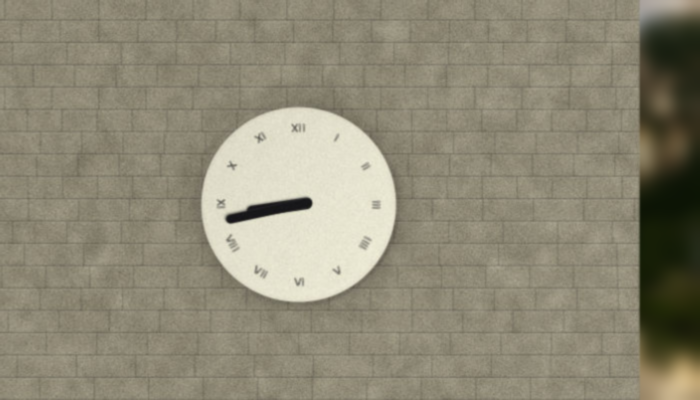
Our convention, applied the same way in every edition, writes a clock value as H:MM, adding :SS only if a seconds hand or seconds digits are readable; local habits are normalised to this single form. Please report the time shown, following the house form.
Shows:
8:43
